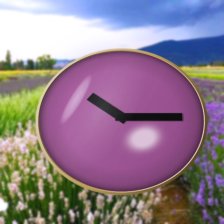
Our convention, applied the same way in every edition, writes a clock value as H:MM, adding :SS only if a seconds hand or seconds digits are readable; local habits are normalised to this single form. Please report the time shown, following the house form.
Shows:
10:15
